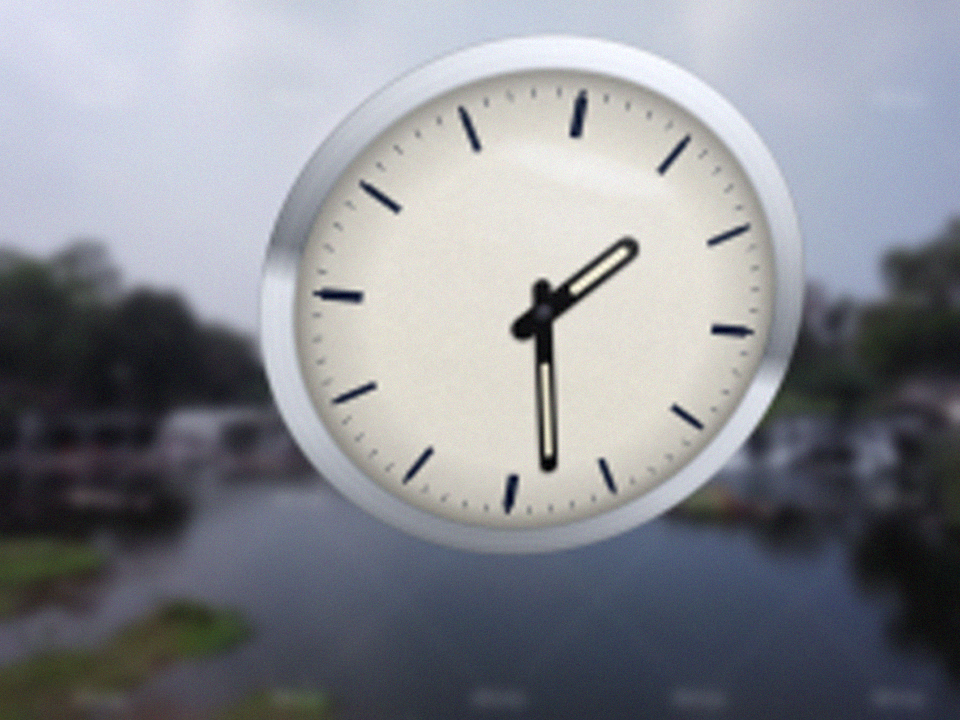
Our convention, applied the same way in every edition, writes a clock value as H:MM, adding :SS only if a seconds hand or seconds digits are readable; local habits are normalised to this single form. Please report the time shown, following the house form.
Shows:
1:28
